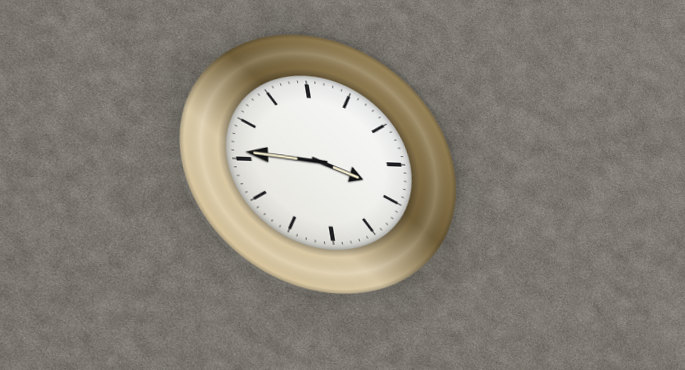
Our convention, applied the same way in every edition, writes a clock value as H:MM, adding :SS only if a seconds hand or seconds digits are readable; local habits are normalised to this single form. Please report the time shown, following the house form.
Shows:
3:46
